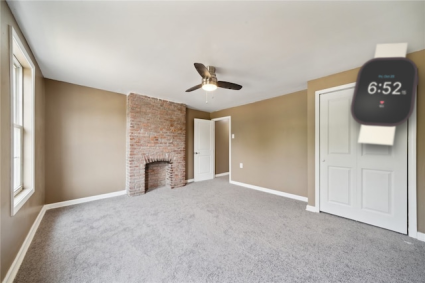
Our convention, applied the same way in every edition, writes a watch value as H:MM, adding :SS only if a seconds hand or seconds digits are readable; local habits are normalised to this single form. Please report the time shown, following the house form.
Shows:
6:52
